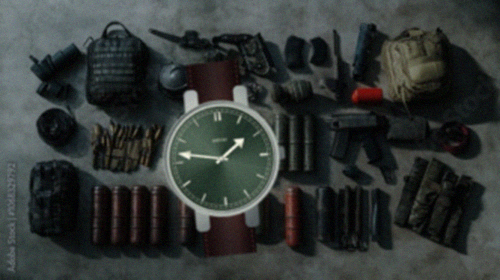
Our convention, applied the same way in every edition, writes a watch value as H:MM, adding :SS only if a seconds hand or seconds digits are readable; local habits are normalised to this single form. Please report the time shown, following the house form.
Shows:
1:47
